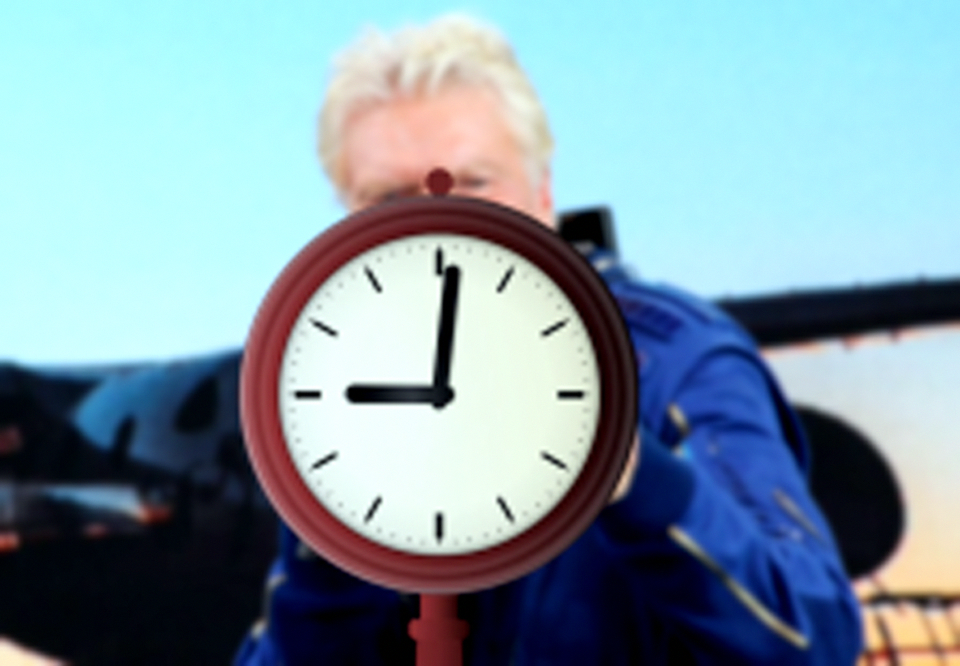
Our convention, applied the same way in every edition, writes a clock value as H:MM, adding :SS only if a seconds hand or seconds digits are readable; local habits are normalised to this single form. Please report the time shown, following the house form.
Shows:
9:01
